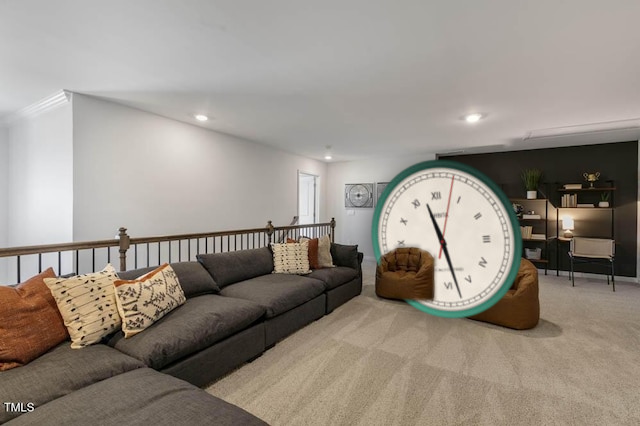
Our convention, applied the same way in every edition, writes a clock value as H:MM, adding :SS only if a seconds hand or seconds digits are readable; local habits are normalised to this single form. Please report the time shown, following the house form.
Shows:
11:28:03
